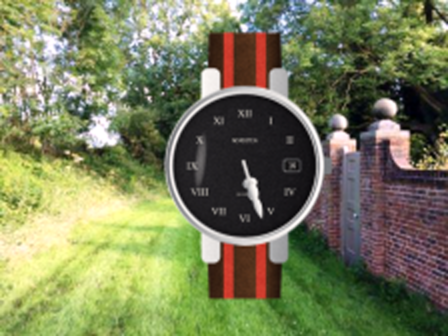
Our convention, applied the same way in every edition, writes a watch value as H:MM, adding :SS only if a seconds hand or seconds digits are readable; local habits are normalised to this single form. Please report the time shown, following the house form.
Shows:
5:27
